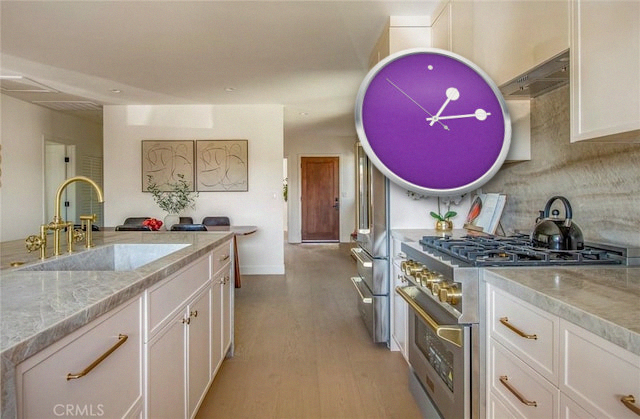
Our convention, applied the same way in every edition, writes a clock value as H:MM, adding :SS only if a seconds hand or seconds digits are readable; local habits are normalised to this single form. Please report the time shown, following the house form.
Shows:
1:13:52
